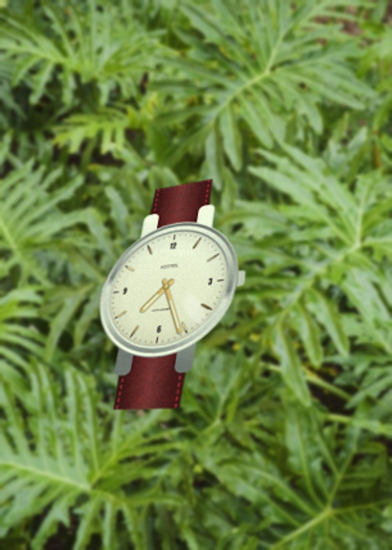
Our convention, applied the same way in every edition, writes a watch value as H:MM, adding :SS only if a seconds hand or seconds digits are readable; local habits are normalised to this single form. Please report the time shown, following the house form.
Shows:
7:26
